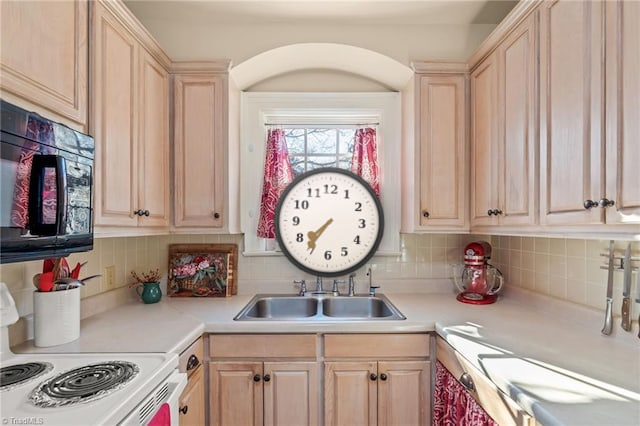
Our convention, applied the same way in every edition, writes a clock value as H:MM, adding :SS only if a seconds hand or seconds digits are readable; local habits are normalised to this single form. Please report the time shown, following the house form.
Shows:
7:36
